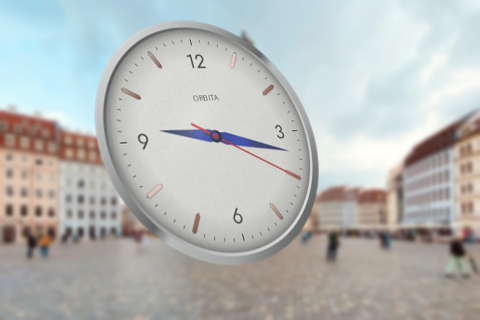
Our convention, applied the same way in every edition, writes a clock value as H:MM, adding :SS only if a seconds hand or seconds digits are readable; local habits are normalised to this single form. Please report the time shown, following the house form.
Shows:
9:17:20
